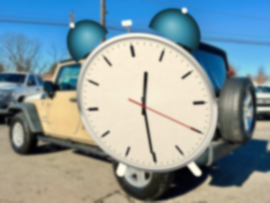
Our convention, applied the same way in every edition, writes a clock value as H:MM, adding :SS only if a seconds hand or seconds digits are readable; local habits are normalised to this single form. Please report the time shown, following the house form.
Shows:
12:30:20
